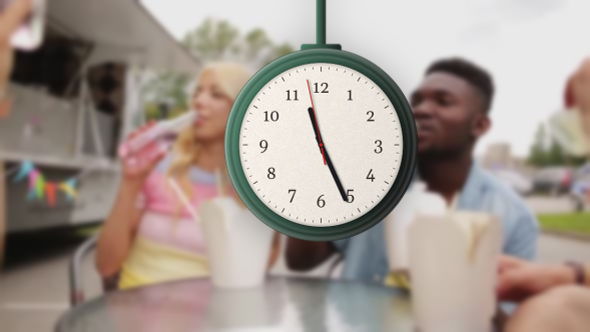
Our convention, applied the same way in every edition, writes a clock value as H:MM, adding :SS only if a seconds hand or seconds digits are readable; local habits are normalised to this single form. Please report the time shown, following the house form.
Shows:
11:25:58
